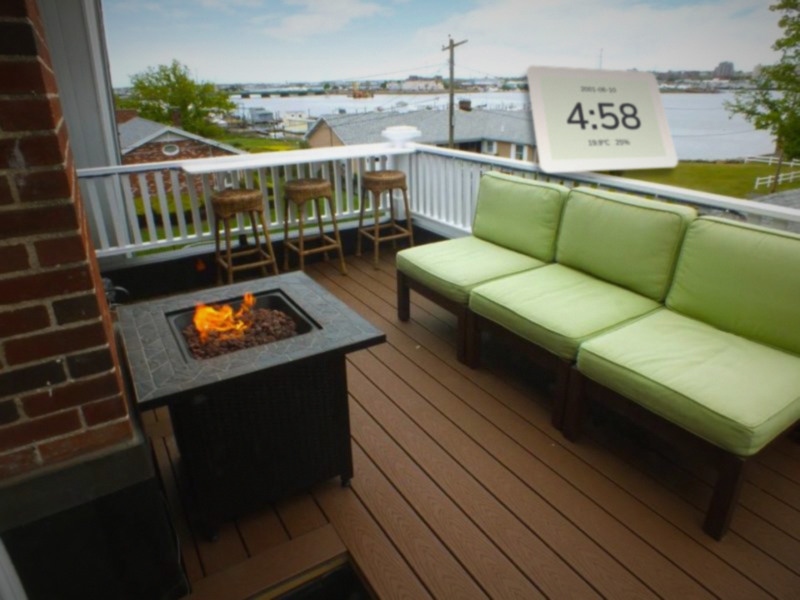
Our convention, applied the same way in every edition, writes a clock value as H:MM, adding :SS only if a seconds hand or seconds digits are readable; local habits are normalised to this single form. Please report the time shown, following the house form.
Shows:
4:58
